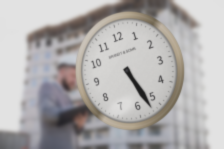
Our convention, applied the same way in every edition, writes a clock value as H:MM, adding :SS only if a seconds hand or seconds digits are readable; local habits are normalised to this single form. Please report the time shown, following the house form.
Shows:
5:27
